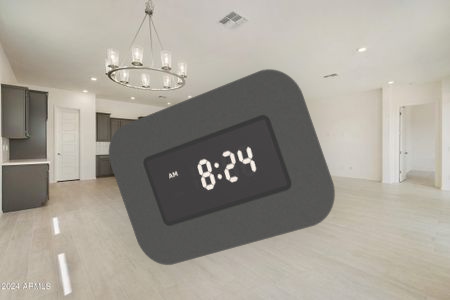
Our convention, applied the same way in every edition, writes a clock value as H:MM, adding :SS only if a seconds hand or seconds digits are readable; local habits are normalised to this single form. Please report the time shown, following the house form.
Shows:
8:24
